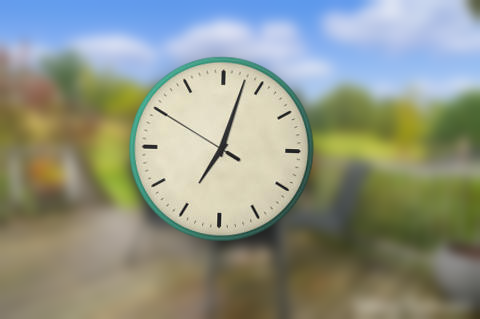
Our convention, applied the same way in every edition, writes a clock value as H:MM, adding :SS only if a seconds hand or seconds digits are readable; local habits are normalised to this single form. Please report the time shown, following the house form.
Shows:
7:02:50
